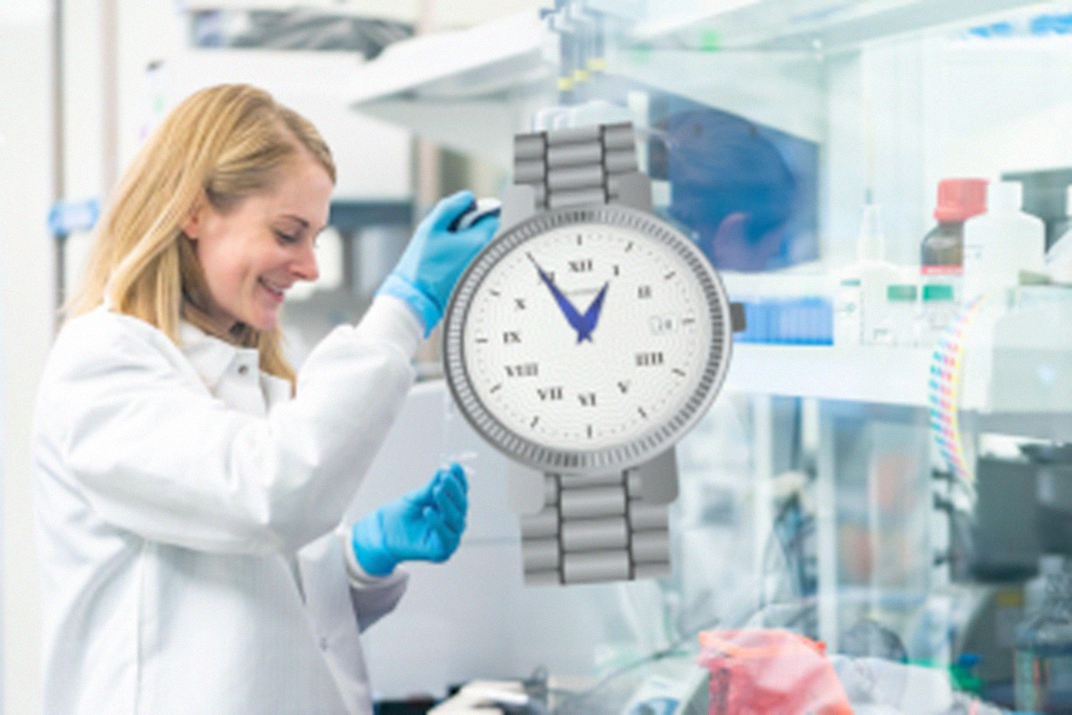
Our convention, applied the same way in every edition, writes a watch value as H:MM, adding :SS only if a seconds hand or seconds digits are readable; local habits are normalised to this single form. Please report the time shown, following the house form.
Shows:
12:55
